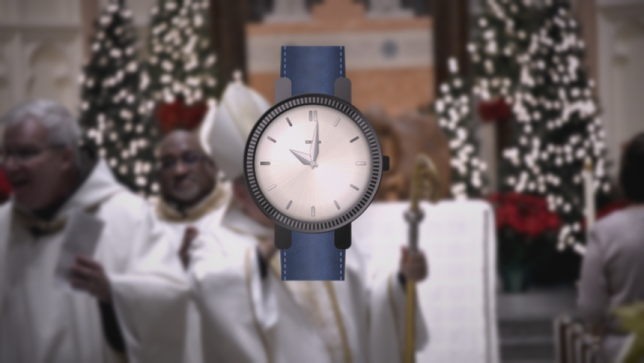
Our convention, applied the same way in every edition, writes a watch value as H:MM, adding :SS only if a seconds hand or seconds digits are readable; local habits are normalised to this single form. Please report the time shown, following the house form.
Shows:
10:01
